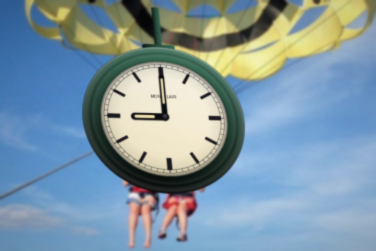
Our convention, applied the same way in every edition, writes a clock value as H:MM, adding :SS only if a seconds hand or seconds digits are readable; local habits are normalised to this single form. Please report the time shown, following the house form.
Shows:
9:00
